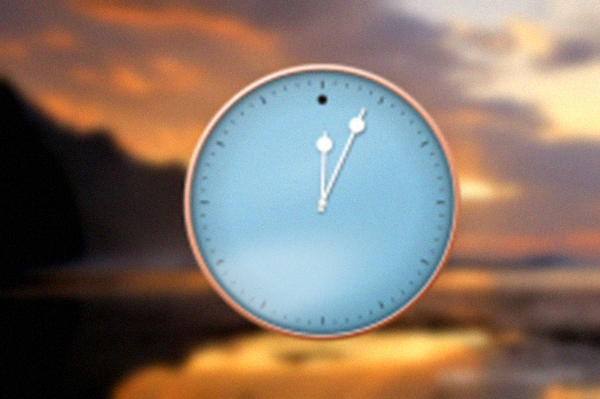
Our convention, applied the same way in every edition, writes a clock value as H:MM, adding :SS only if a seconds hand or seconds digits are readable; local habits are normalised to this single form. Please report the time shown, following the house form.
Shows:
12:04
